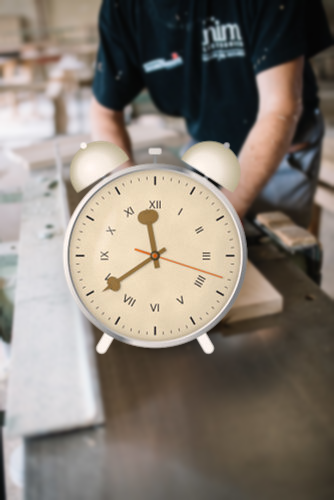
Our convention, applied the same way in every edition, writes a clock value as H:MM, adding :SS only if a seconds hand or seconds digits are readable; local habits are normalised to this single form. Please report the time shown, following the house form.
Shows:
11:39:18
